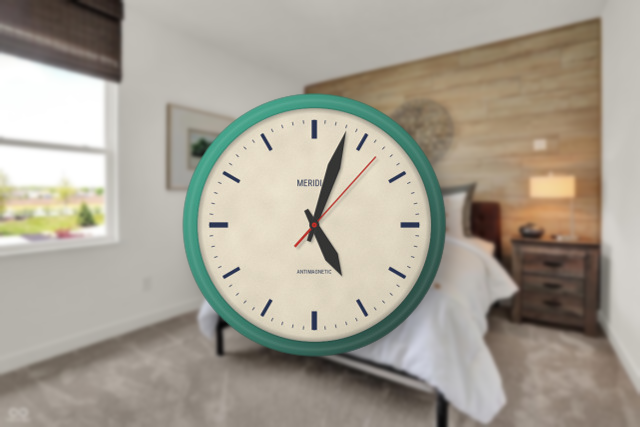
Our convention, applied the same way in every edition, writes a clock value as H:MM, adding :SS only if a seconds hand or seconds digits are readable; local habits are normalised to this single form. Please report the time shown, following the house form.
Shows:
5:03:07
